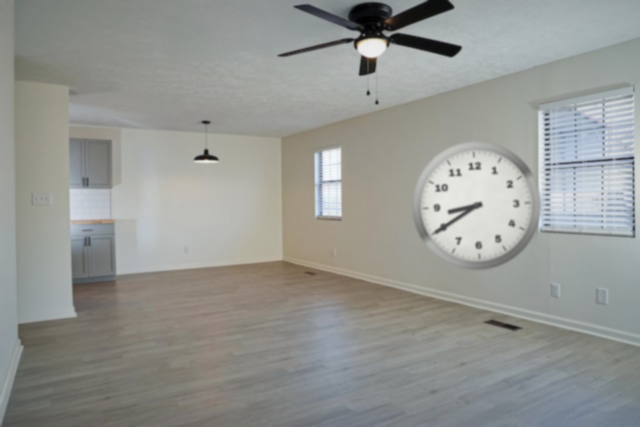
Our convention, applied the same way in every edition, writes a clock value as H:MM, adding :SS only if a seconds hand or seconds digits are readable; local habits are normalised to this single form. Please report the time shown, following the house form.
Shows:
8:40
